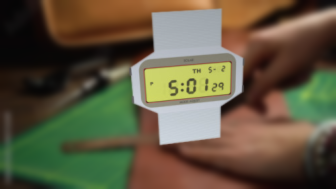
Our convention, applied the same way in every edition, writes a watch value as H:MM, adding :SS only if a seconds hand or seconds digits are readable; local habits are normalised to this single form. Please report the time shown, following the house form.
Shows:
5:01:29
